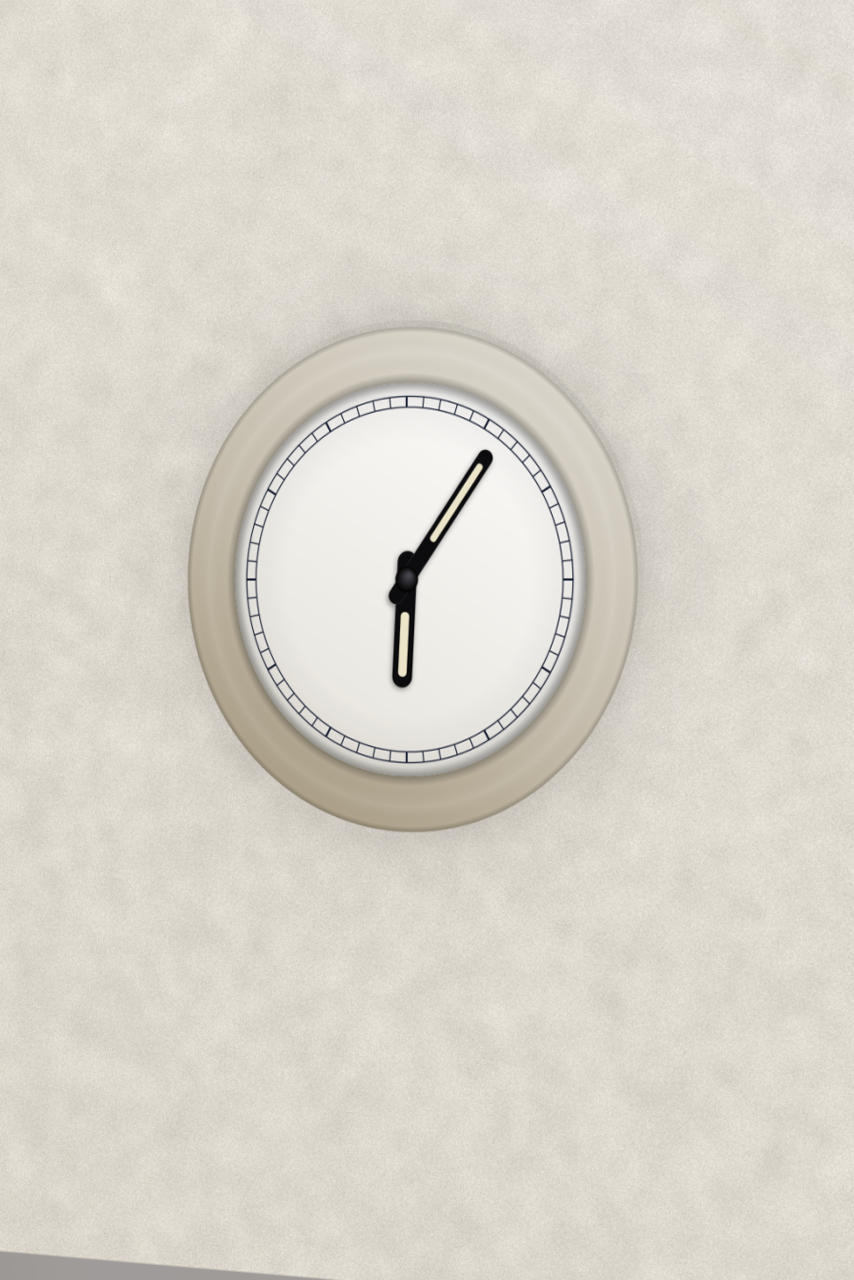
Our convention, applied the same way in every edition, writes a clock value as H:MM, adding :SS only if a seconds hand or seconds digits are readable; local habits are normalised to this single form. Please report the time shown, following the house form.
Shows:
6:06
